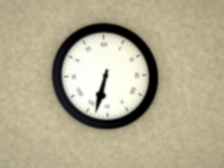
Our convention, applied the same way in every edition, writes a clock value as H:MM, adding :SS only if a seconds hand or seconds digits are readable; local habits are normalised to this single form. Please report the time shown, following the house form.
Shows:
6:33
